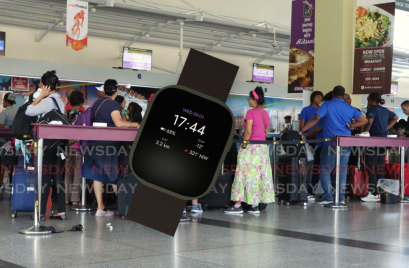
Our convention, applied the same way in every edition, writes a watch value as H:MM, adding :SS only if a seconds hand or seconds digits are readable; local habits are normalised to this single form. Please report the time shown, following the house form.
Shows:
17:44
